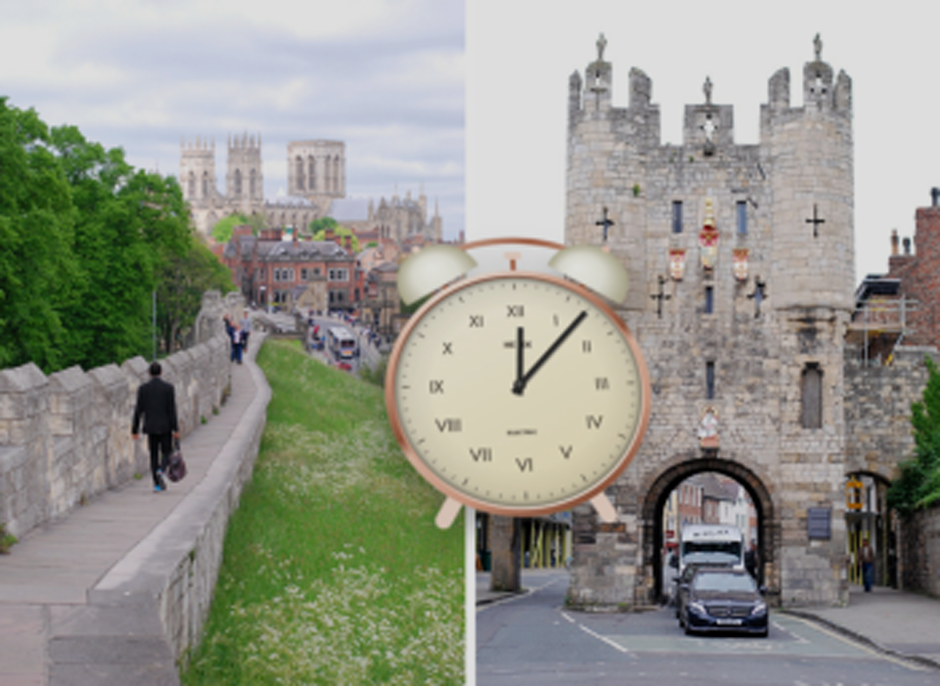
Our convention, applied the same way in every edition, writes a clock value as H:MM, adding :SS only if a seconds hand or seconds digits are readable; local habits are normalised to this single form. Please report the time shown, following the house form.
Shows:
12:07
